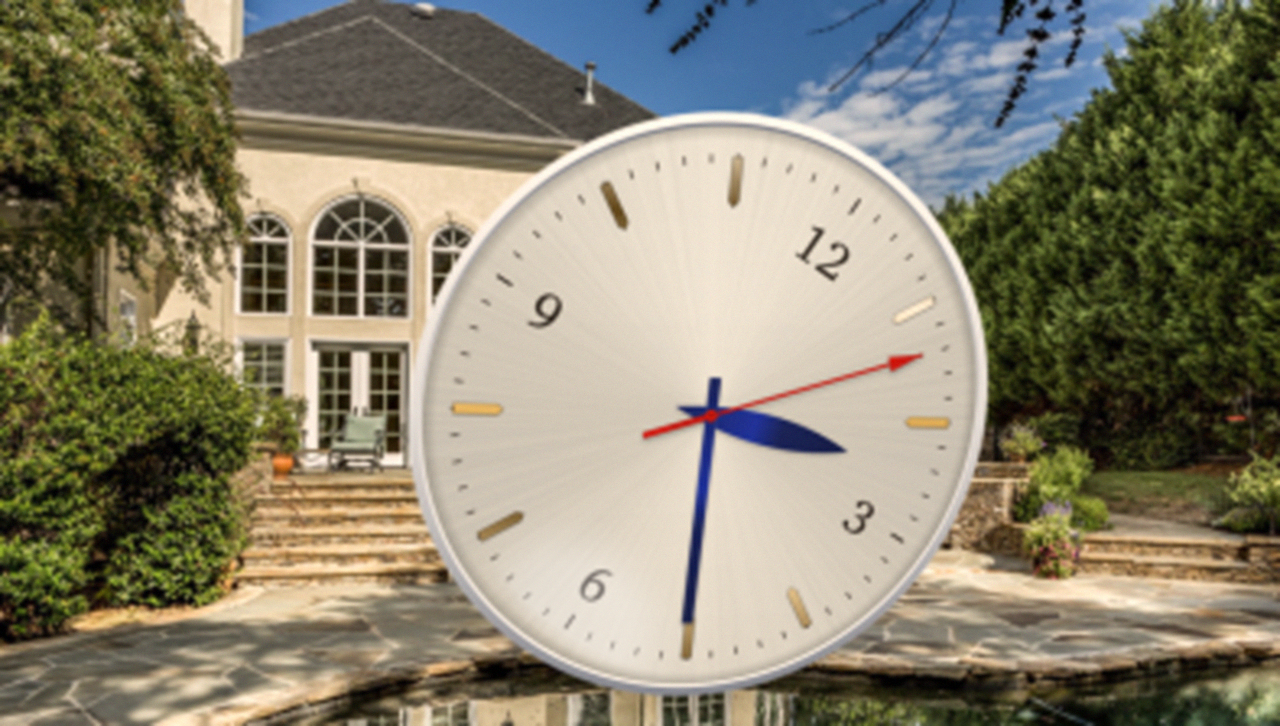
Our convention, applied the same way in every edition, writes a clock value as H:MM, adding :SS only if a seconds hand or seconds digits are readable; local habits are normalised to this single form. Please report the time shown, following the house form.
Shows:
2:25:07
